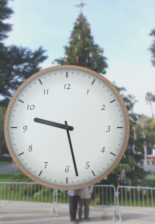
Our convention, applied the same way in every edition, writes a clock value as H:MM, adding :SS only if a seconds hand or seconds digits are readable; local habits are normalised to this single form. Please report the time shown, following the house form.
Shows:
9:28
